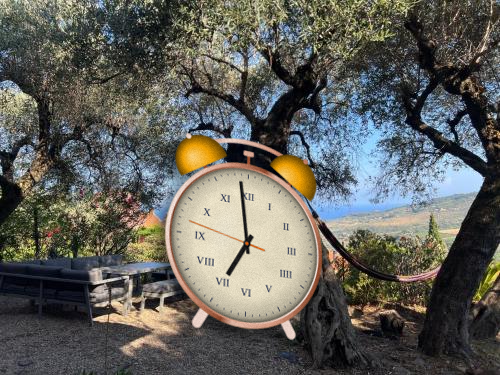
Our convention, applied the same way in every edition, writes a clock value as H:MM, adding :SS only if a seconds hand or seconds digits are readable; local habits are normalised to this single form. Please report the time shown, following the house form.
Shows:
6:58:47
